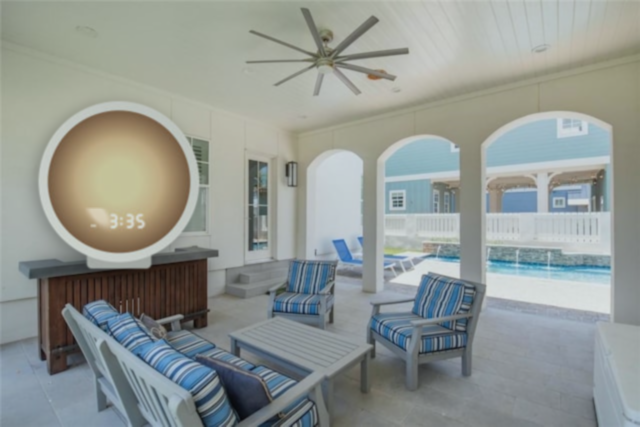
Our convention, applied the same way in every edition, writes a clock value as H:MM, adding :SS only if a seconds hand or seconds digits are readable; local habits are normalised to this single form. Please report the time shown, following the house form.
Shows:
3:35
